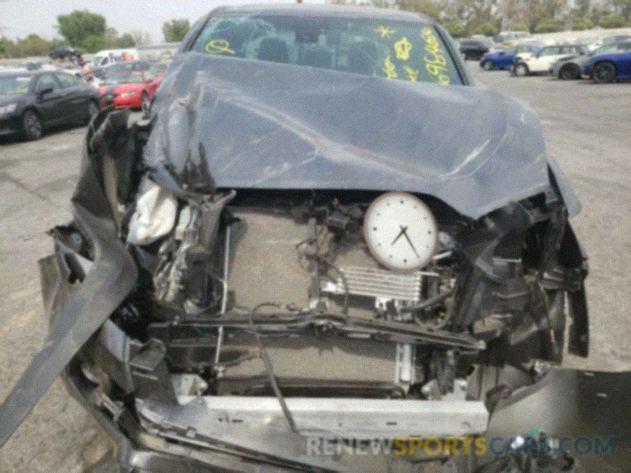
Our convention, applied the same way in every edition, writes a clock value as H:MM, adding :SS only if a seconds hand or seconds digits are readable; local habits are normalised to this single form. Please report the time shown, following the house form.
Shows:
7:25
